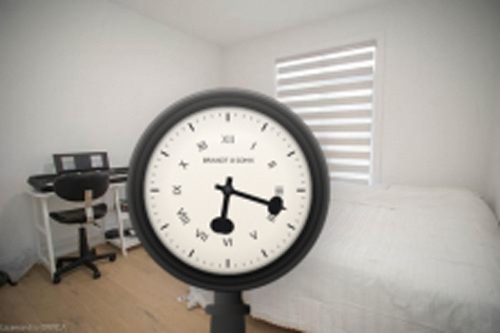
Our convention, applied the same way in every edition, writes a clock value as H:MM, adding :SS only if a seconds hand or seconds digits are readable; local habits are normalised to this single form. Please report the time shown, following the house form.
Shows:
6:18
